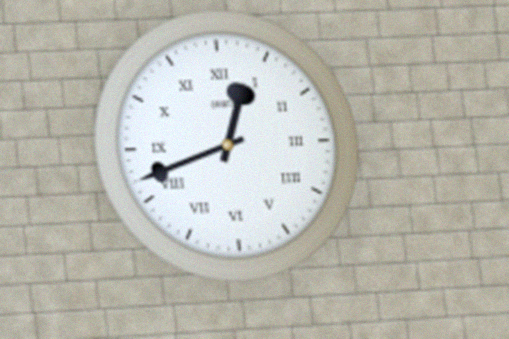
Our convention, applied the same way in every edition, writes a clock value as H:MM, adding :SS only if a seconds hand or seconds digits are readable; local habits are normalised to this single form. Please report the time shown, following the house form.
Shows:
12:42
